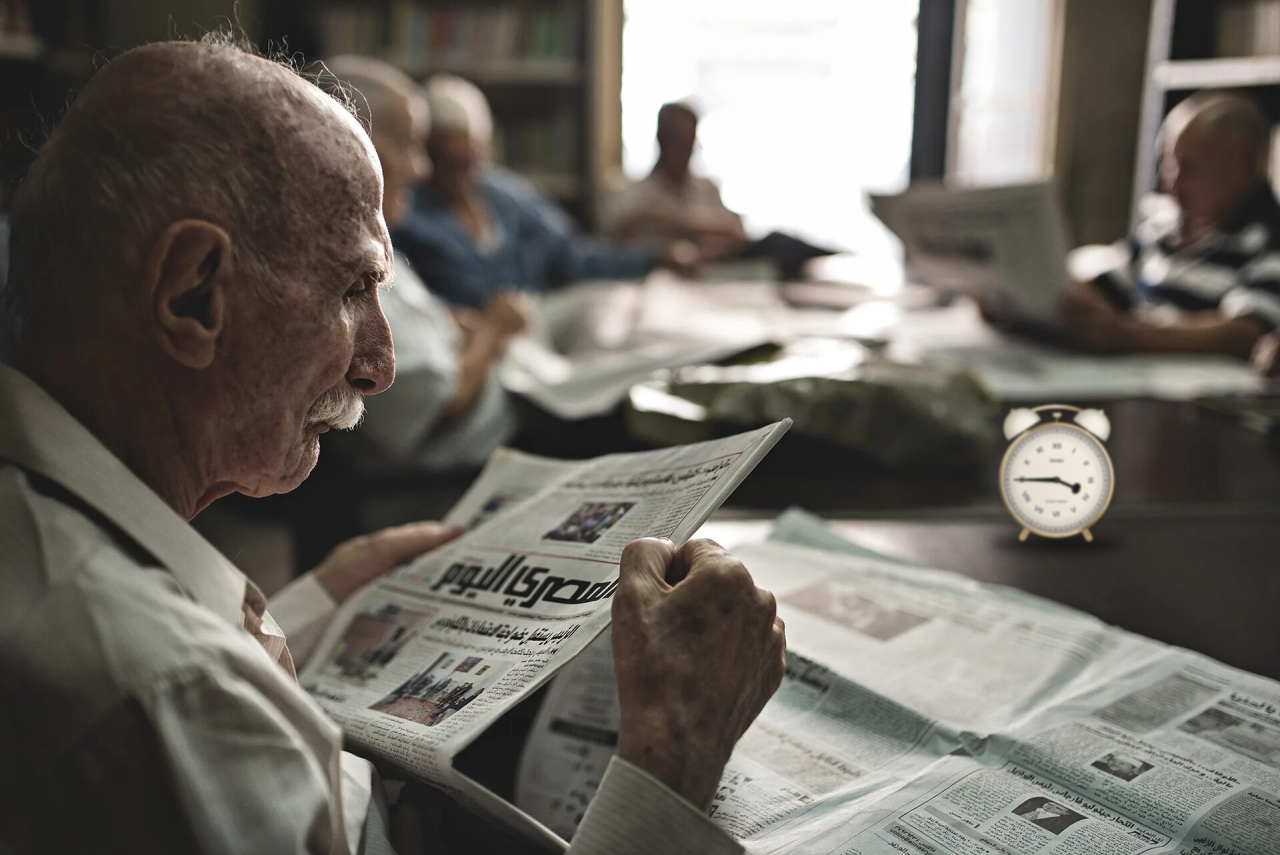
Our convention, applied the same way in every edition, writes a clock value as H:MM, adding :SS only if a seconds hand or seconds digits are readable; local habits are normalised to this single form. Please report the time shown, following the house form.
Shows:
3:45
